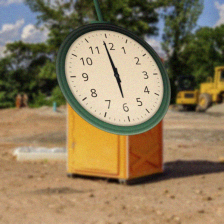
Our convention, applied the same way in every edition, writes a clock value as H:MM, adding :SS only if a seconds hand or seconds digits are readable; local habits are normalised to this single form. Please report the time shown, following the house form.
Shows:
5:59
